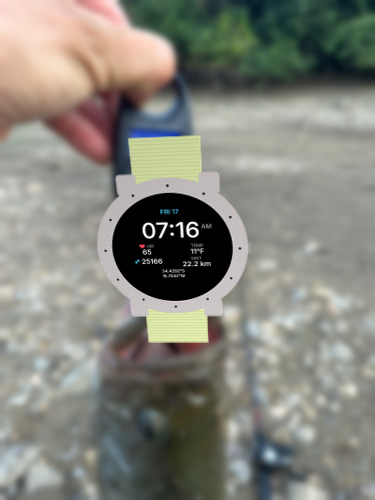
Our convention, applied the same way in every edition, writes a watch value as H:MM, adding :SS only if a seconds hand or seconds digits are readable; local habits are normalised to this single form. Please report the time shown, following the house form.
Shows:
7:16
